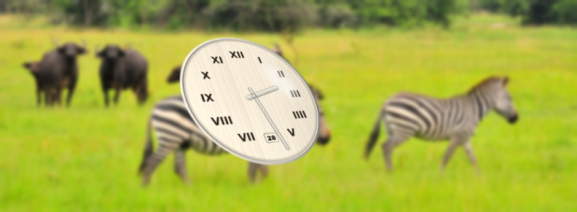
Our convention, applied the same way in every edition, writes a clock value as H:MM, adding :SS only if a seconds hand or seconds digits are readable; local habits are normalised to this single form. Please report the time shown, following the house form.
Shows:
2:28
